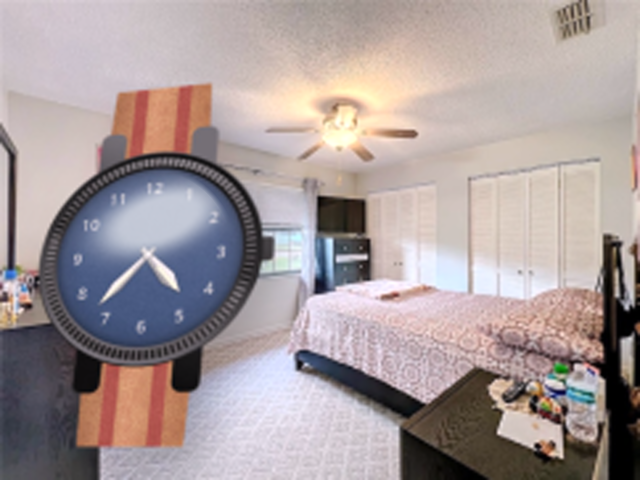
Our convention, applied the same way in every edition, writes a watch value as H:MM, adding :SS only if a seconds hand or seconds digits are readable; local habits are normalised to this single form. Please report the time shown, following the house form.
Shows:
4:37
